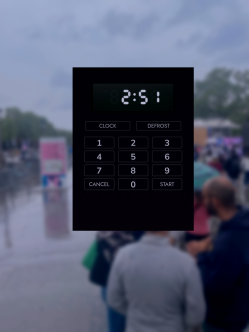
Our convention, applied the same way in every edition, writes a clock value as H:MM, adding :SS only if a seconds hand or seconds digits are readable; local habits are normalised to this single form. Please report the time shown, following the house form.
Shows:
2:51
